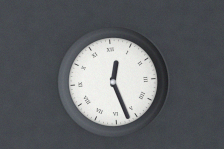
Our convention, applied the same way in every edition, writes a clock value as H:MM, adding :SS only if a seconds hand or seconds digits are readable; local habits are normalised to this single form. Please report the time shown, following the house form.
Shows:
12:27
